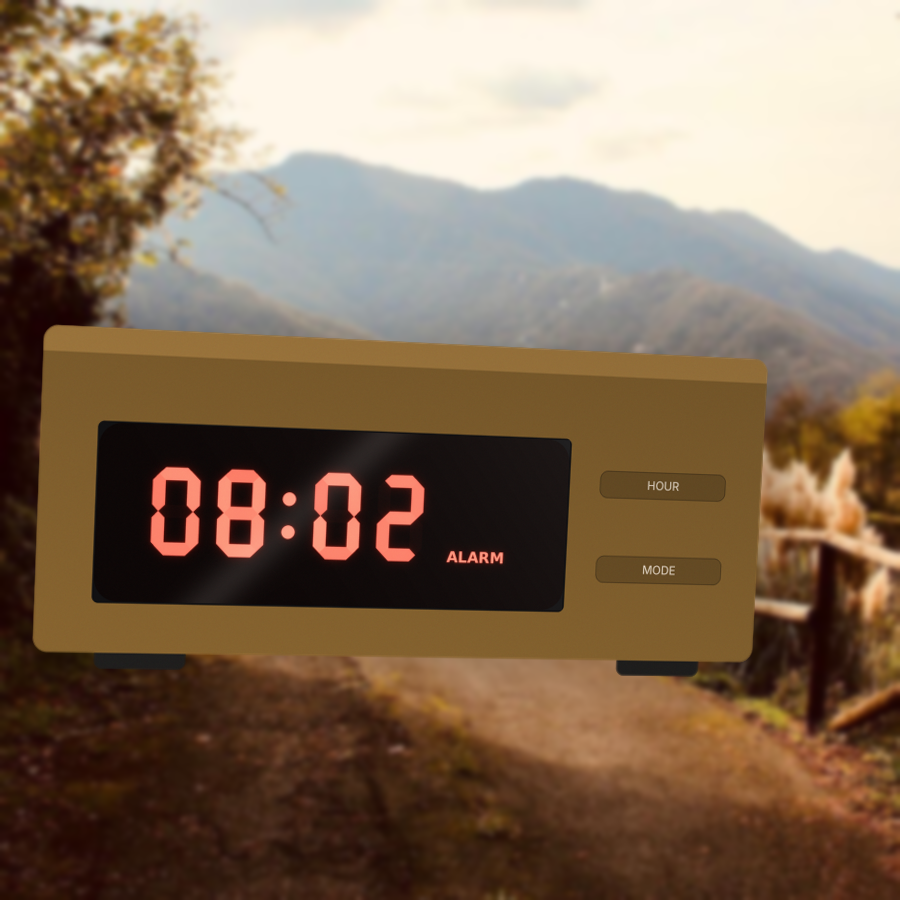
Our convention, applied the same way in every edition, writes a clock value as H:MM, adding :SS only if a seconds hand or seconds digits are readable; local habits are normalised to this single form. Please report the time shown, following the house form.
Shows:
8:02
